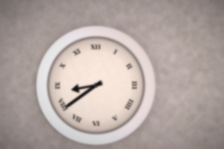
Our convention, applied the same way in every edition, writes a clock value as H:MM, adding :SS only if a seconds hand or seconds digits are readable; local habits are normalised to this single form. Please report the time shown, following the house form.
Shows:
8:39
